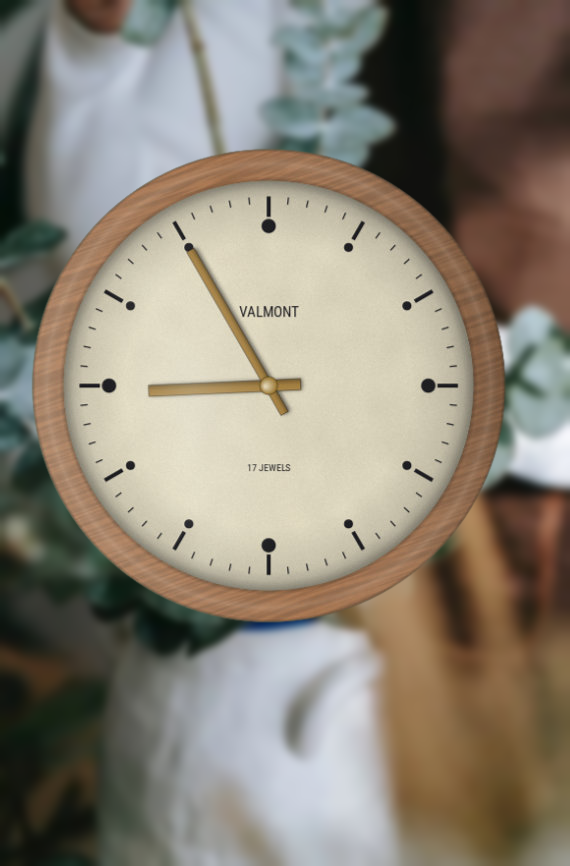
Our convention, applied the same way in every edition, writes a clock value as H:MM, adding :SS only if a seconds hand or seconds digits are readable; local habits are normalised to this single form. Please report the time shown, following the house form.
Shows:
8:55
